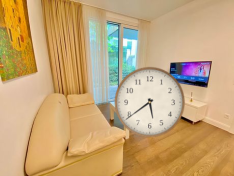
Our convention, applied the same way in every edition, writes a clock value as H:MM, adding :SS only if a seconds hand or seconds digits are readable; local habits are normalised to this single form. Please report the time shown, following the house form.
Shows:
5:39
